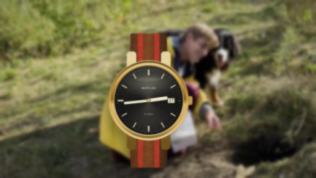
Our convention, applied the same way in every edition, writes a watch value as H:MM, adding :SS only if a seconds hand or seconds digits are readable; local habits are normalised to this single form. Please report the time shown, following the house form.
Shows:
2:44
